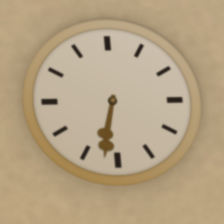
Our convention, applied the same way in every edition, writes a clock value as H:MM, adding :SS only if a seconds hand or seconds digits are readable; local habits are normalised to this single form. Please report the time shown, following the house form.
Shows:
6:32
